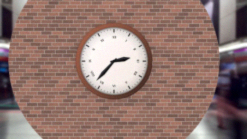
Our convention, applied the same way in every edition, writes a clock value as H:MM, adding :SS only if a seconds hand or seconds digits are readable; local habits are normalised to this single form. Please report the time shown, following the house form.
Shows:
2:37
